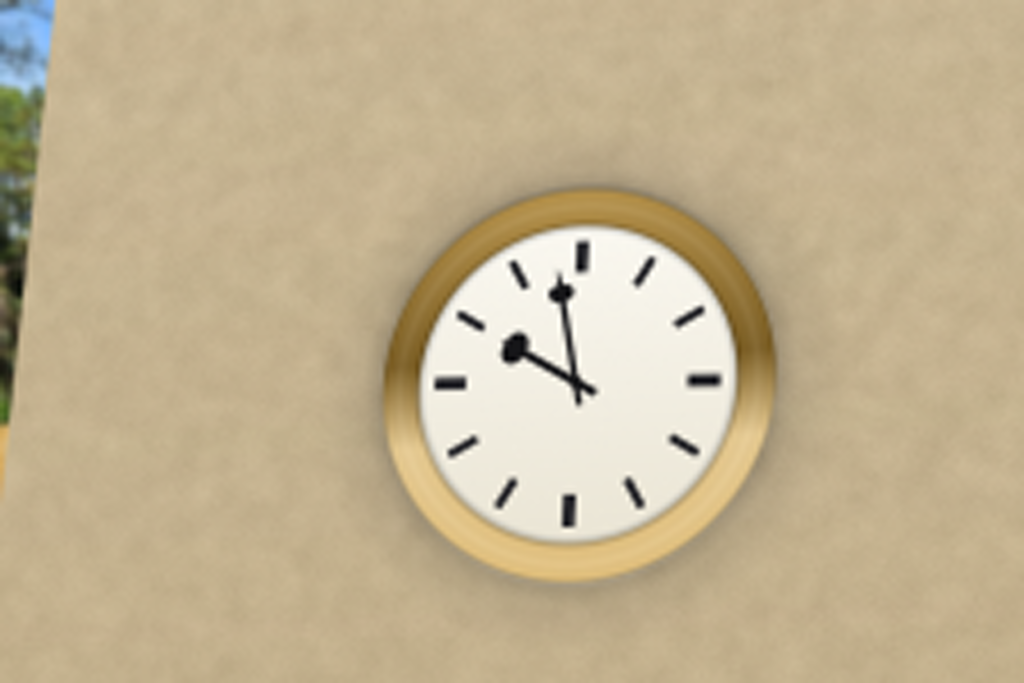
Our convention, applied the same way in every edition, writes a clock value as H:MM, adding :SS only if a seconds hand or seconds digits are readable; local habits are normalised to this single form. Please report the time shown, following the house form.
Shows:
9:58
